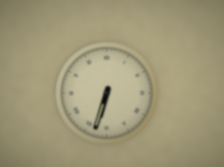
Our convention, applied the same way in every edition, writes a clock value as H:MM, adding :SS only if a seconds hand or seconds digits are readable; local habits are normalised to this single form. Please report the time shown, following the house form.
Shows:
6:33
